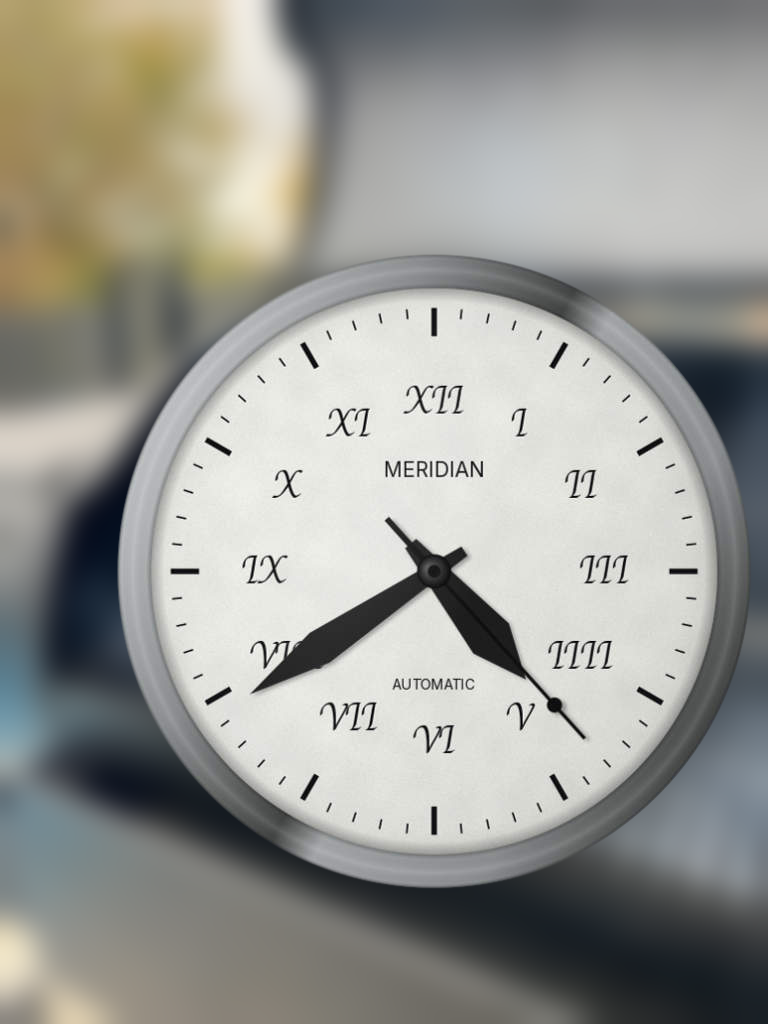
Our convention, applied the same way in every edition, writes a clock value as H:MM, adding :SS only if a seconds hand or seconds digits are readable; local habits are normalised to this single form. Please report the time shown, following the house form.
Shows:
4:39:23
